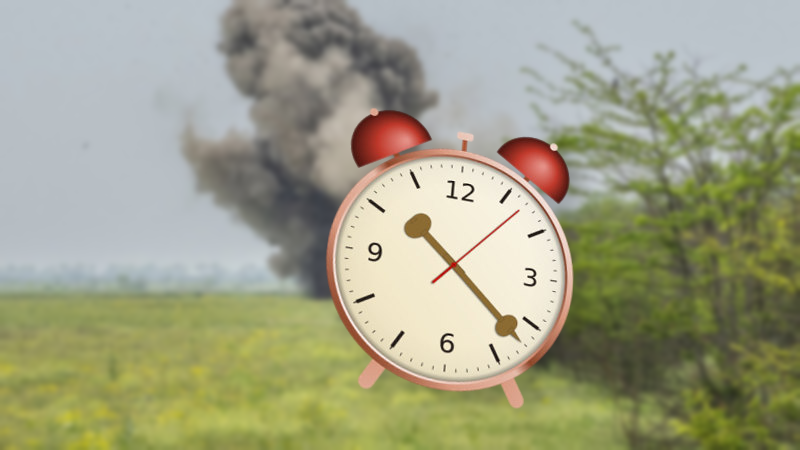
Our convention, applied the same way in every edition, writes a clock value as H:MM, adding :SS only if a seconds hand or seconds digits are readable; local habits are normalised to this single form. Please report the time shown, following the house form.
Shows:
10:22:07
